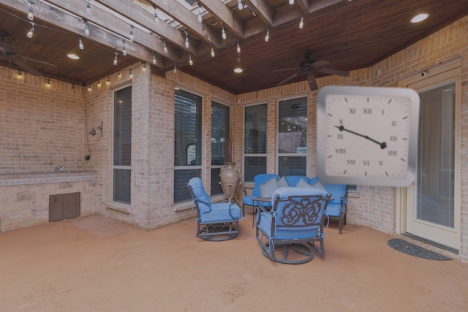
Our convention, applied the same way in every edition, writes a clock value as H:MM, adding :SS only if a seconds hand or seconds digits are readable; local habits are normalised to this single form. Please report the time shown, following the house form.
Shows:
3:48
